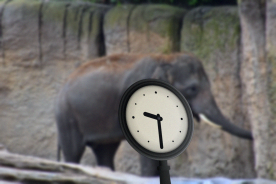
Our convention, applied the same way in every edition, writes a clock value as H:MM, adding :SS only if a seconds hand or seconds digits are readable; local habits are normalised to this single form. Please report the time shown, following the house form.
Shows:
9:30
